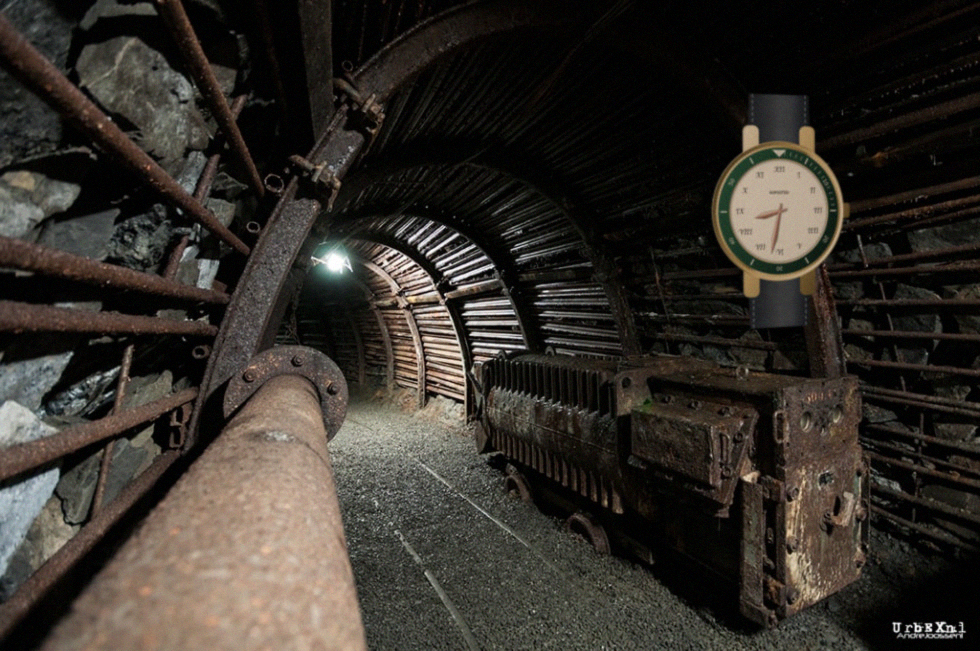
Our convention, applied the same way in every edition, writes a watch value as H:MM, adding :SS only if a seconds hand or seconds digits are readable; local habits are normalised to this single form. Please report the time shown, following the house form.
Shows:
8:32
